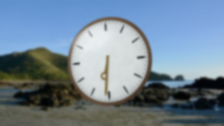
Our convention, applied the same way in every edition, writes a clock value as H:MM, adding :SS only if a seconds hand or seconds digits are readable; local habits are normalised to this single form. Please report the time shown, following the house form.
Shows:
6:31
